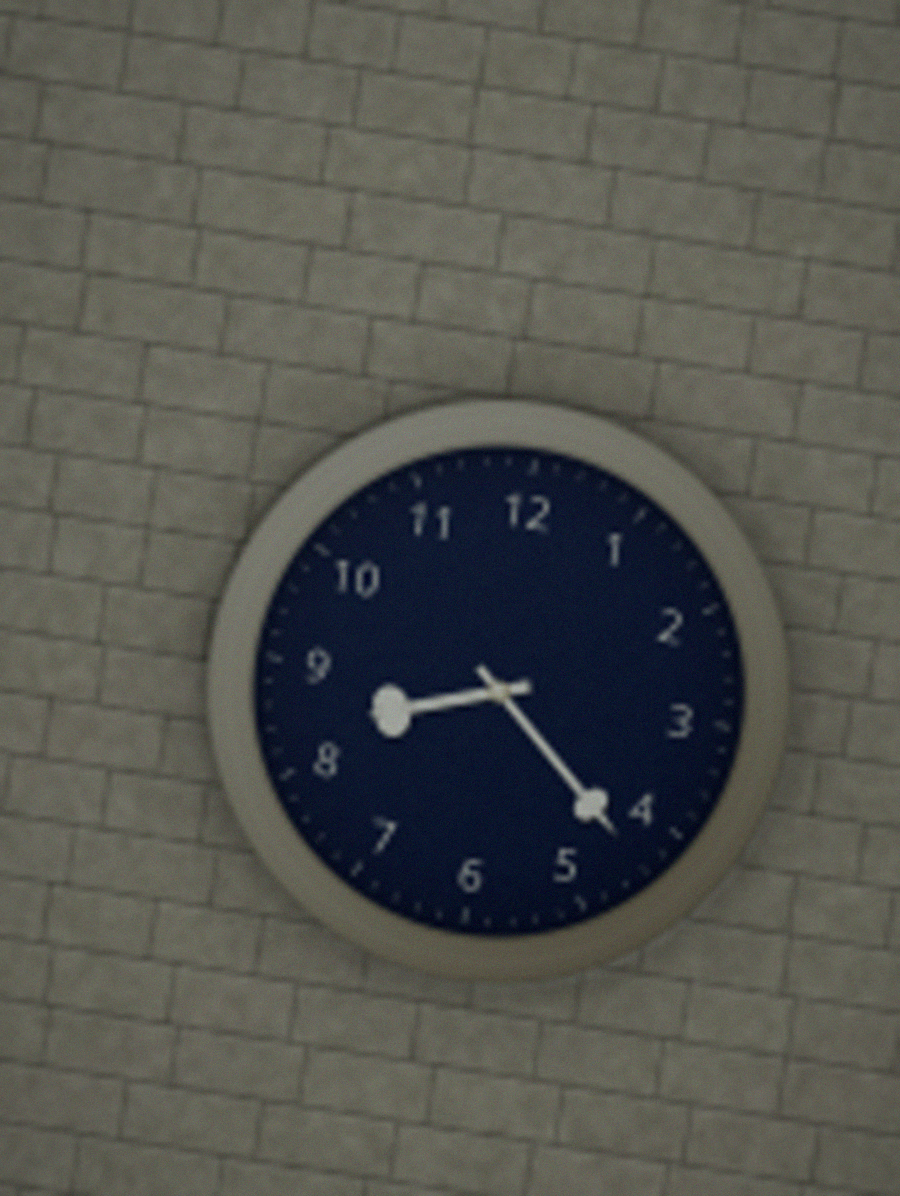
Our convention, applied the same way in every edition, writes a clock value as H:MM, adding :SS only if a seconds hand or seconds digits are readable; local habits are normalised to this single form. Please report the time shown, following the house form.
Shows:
8:22
